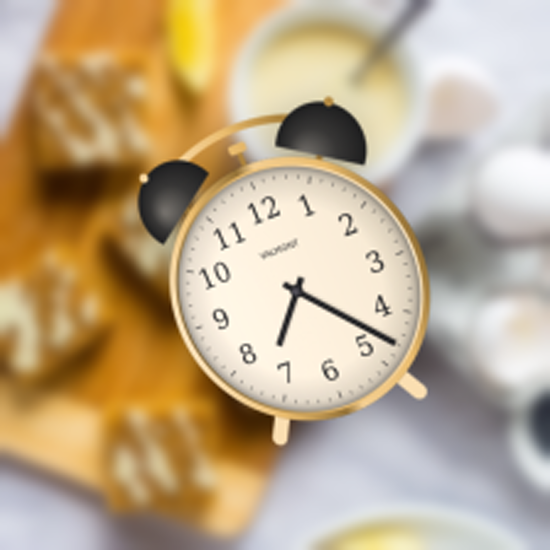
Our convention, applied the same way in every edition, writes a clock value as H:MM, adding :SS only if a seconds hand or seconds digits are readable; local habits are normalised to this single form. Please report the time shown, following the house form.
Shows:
7:23
